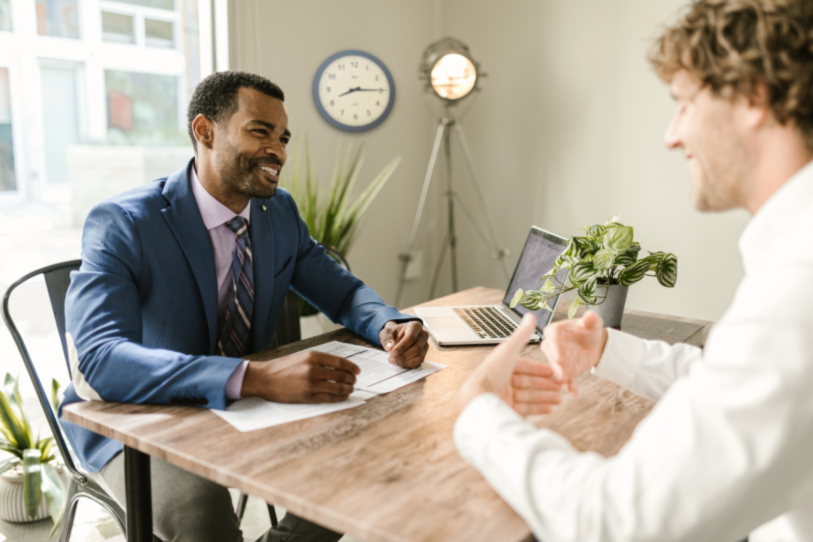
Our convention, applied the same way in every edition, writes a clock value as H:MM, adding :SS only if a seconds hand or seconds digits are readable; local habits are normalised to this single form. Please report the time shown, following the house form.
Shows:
8:15
